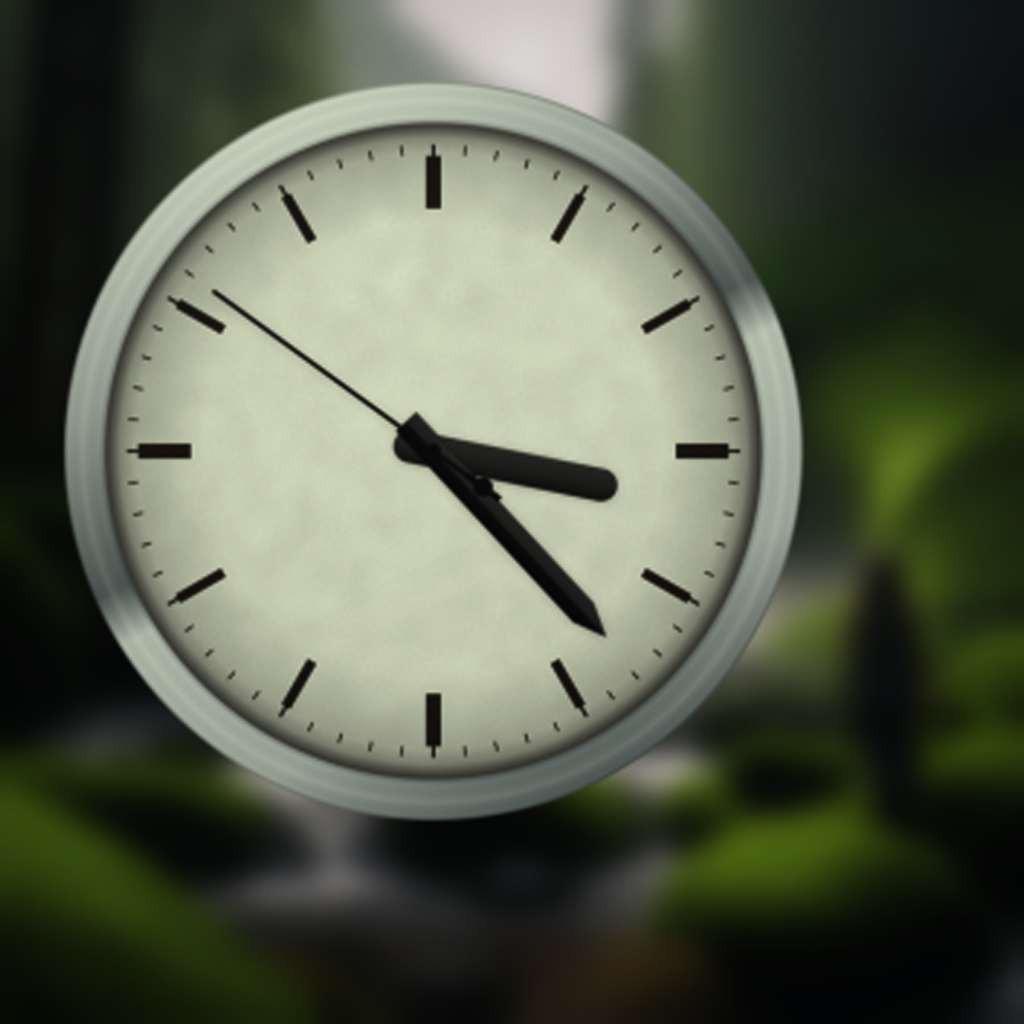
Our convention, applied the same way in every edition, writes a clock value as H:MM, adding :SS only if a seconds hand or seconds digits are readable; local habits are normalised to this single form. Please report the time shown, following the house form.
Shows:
3:22:51
